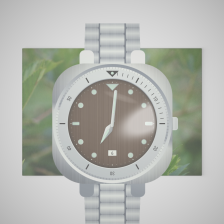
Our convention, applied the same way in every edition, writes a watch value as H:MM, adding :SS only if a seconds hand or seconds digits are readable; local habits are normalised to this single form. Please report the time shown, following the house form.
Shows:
7:01
